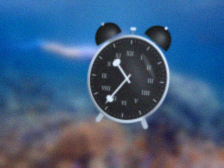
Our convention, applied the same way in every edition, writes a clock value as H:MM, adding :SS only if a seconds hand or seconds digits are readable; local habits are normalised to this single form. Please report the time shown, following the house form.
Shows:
10:36
